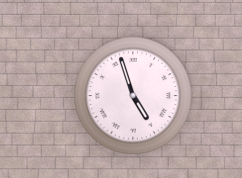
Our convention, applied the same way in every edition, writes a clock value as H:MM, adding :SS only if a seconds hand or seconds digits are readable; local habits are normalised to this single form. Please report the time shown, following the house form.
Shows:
4:57
